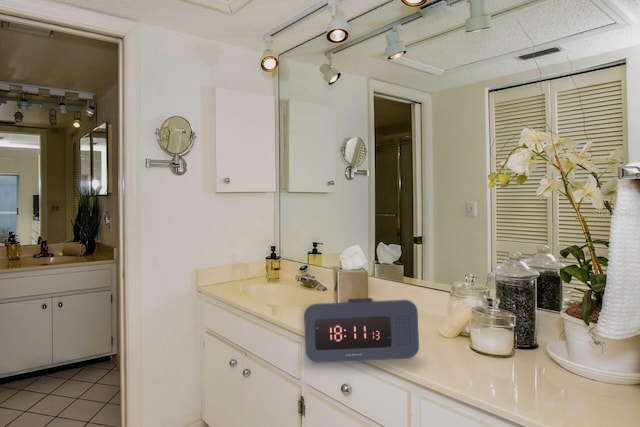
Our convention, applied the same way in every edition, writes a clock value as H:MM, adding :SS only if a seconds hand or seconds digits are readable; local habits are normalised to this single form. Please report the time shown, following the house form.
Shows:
18:11:13
